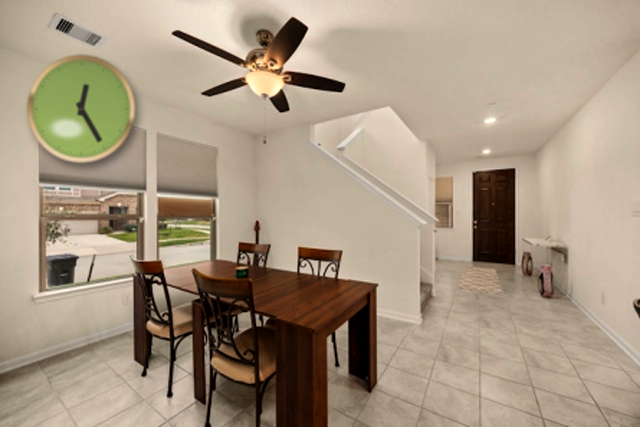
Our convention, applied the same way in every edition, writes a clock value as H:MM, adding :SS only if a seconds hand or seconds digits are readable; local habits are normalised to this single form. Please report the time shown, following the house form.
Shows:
12:25
